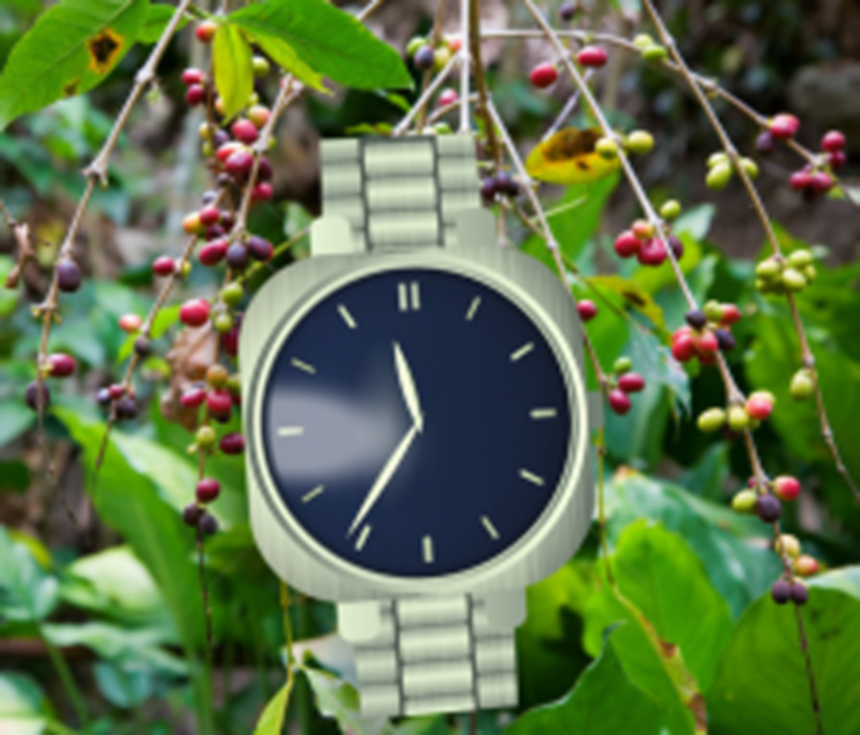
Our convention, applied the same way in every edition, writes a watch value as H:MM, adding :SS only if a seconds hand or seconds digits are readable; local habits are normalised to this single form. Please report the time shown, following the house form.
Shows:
11:36
